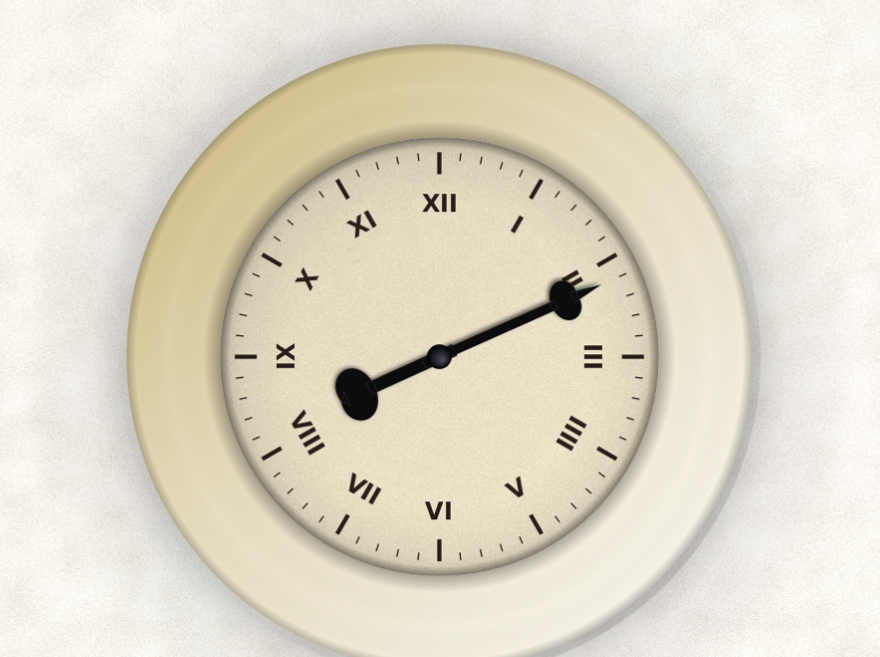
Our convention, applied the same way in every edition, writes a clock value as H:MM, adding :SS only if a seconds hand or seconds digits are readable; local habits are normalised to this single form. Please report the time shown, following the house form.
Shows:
8:11
